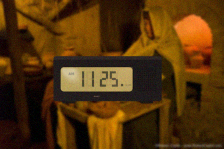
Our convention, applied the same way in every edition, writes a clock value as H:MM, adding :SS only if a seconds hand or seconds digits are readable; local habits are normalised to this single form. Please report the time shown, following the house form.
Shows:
11:25
